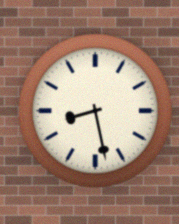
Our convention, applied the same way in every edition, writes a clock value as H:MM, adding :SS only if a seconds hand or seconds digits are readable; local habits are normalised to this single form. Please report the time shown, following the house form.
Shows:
8:28
